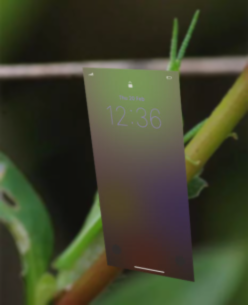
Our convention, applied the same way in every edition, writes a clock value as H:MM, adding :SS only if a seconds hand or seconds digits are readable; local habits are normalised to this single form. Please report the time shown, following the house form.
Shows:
12:36
